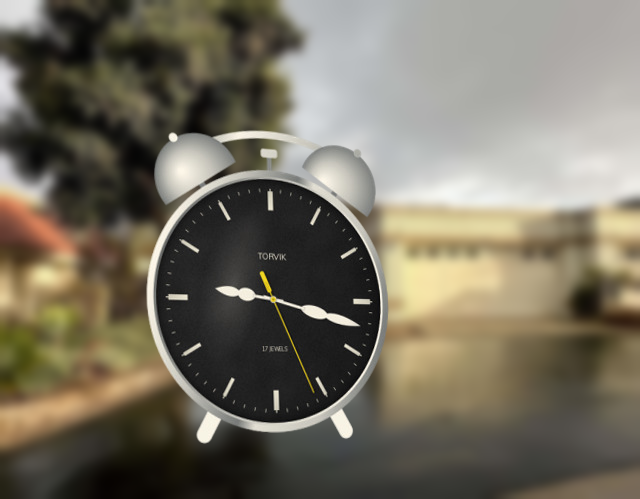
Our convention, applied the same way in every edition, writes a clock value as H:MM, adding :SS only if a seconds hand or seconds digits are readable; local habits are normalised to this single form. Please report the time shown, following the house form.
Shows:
9:17:26
